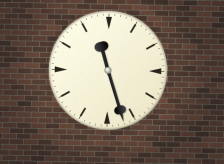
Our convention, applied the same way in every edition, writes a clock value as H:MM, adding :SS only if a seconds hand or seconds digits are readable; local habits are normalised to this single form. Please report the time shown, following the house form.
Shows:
11:27
